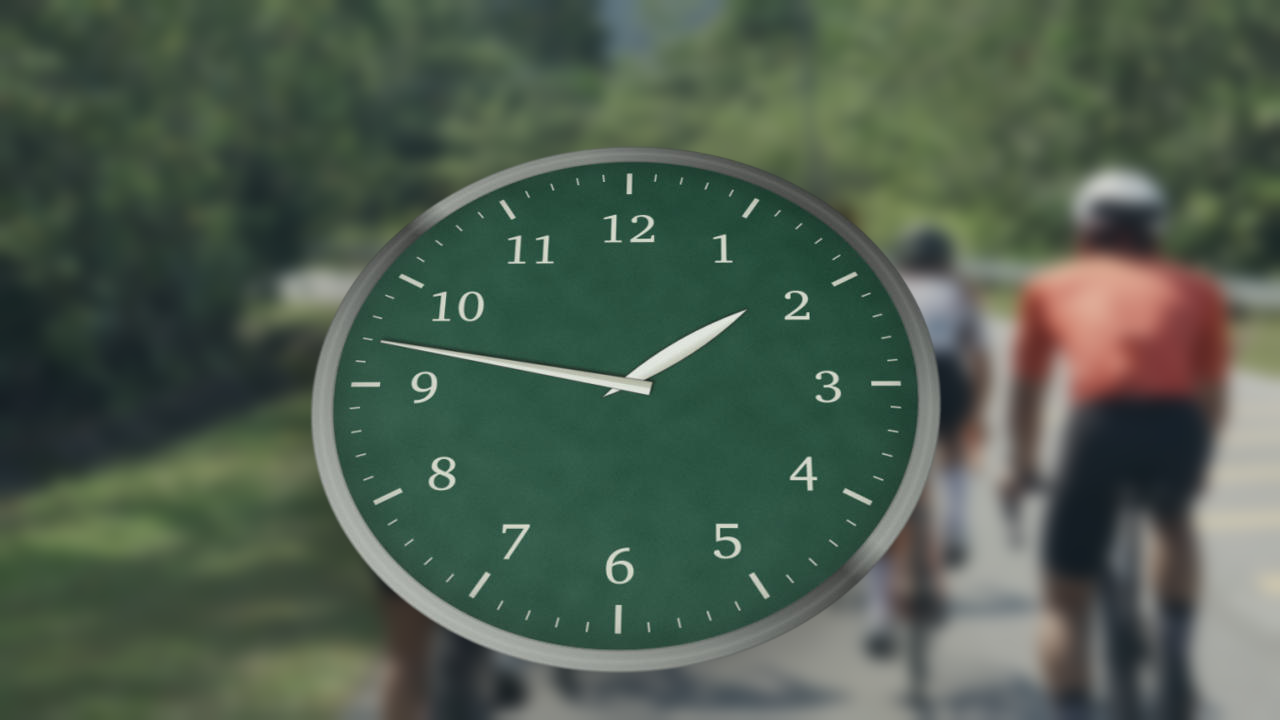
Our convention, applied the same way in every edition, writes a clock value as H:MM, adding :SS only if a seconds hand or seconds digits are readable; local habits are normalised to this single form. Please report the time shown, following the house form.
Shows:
1:47
